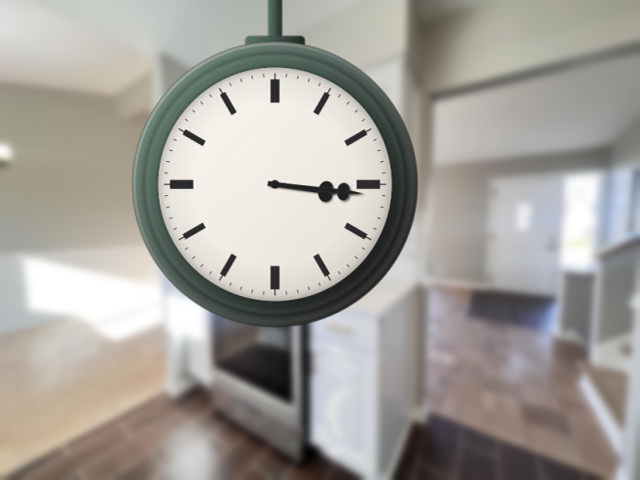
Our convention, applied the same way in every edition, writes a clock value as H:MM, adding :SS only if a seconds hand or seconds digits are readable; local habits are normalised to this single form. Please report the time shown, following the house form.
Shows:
3:16
